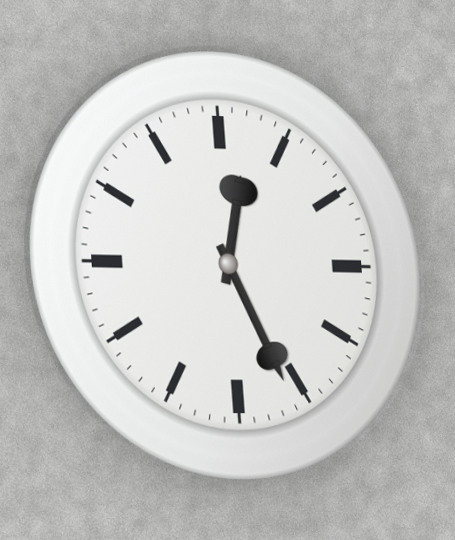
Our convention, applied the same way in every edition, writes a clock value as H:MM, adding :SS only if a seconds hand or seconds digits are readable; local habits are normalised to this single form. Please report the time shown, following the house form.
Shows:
12:26
